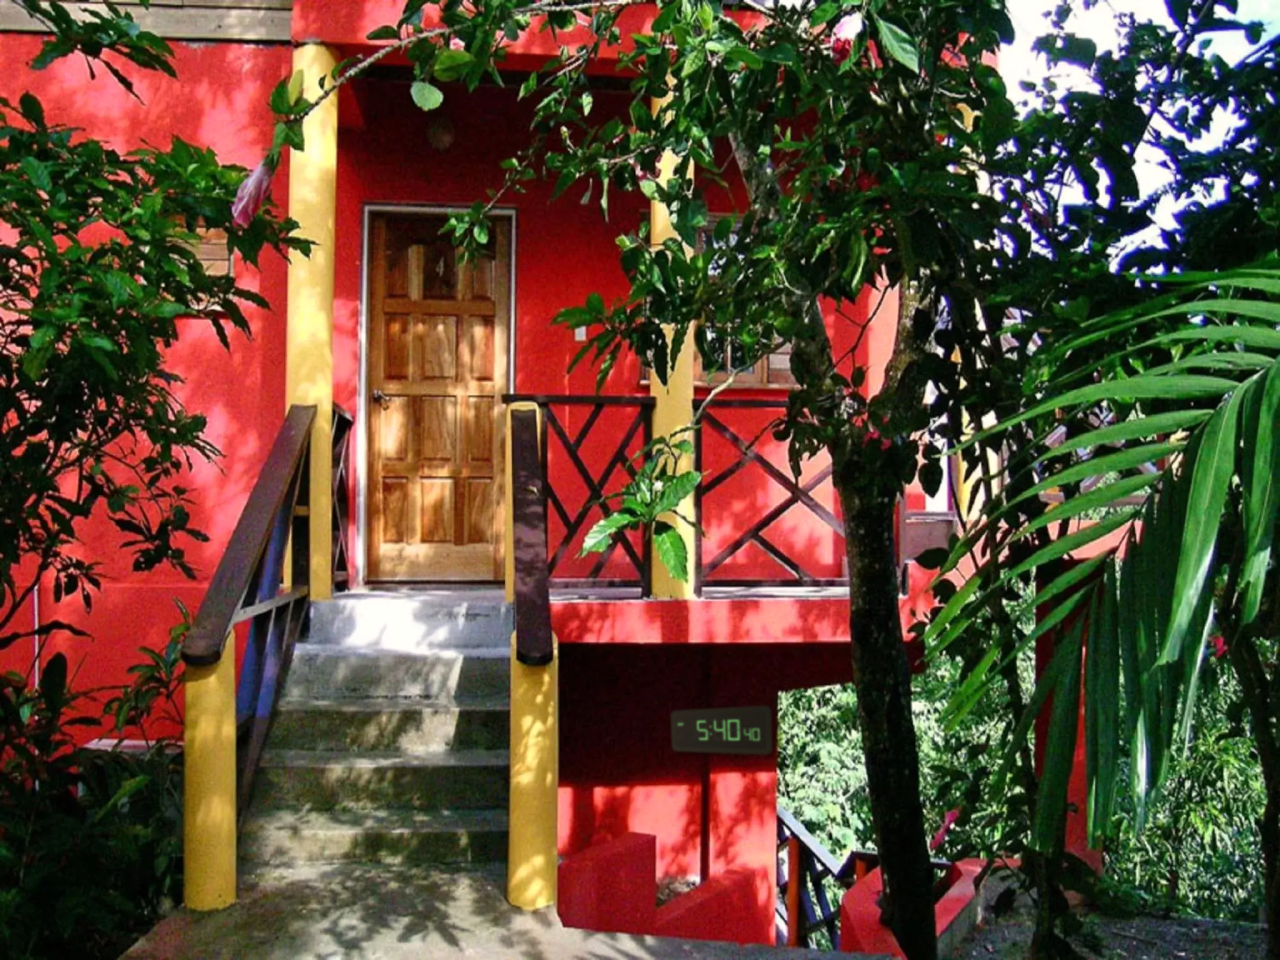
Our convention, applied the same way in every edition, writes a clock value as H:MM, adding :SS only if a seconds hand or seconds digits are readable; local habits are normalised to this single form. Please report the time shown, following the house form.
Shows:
5:40
